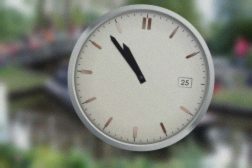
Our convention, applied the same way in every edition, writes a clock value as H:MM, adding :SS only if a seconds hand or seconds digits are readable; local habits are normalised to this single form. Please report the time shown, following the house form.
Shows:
10:53
